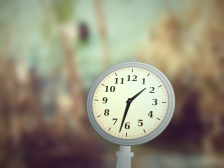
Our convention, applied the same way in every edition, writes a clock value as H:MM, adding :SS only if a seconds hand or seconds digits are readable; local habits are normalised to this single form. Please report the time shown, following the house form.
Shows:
1:32
